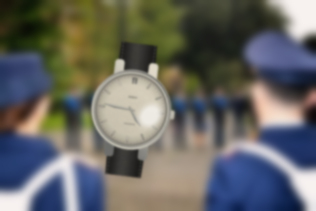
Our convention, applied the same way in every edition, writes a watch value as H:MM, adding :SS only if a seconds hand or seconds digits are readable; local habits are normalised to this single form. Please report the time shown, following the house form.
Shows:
4:46
